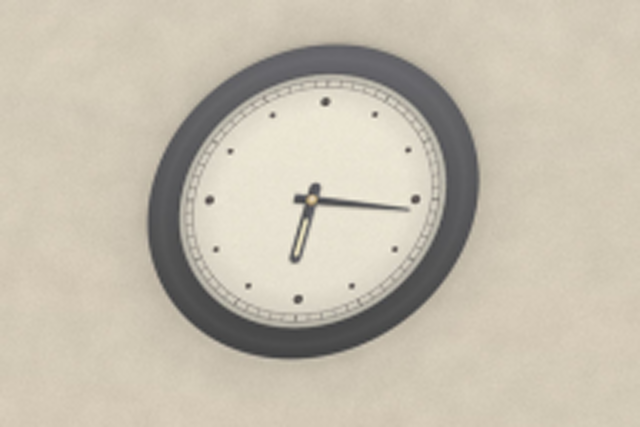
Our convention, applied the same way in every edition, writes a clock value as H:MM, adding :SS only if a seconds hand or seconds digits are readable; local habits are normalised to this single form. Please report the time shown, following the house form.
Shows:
6:16
